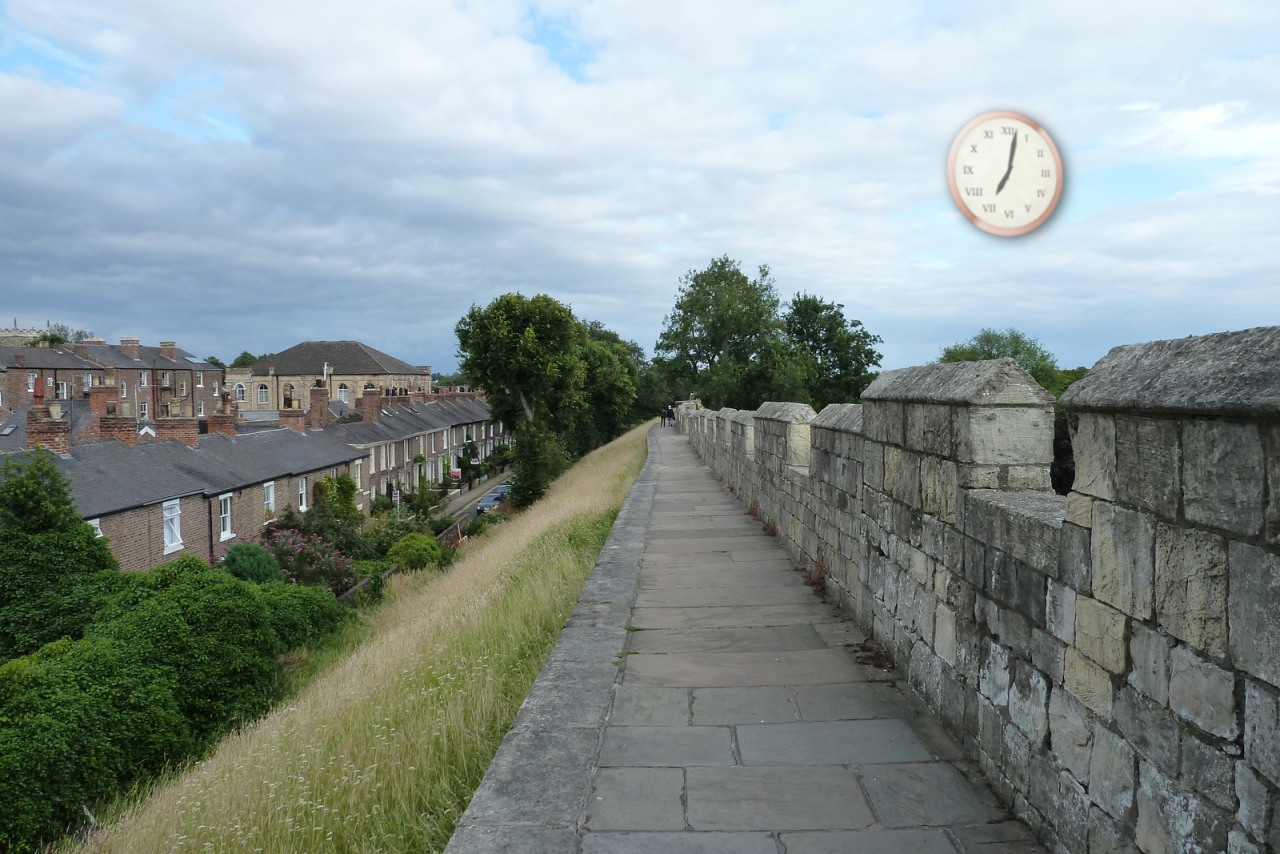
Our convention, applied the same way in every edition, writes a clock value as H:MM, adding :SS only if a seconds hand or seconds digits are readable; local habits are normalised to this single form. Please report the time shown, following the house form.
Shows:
7:02
